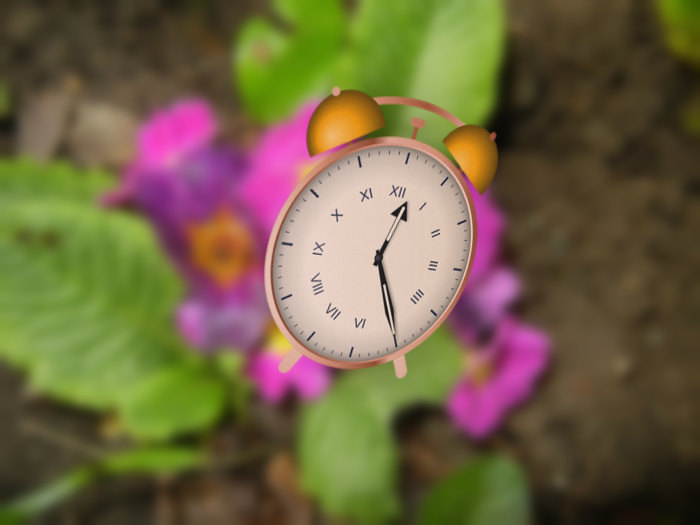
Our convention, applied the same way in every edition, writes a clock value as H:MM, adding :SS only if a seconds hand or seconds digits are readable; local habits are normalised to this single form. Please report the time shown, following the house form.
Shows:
12:25
